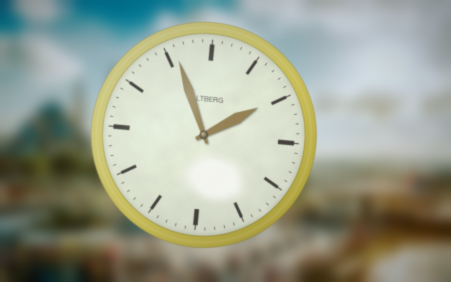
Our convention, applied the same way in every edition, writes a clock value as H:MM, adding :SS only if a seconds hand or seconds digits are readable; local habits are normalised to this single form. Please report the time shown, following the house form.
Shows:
1:56
